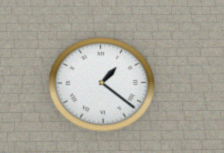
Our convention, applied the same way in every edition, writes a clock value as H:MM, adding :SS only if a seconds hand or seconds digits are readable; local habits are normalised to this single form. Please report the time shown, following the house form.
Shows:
1:22
